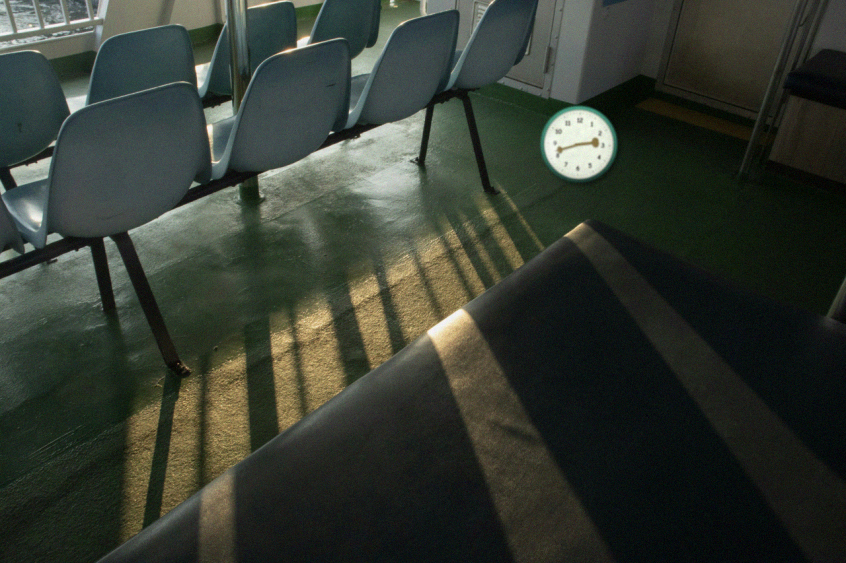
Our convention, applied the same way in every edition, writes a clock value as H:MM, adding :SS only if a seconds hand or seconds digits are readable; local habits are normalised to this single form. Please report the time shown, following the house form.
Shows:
2:42
